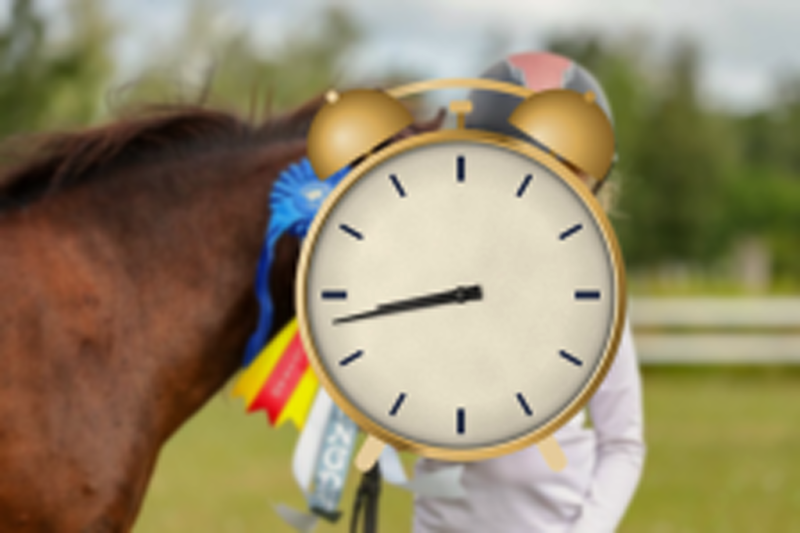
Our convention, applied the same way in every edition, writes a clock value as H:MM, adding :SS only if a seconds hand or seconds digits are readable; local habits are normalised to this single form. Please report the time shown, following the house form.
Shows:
8:43
